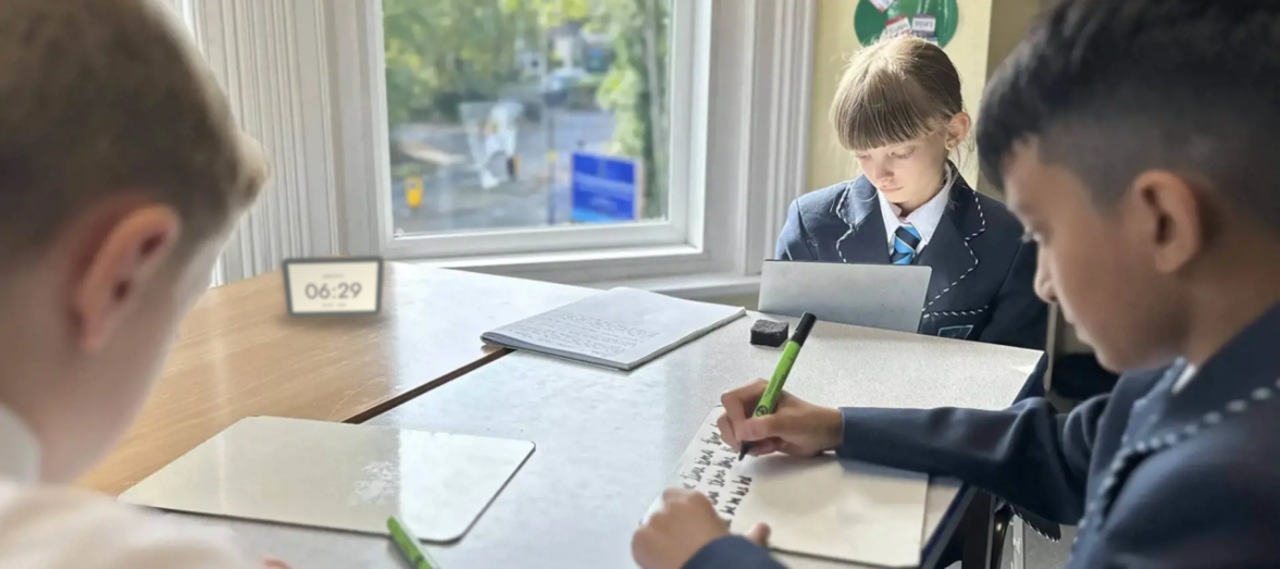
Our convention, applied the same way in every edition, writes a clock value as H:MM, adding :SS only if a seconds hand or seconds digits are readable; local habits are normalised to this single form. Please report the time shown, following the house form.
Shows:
6:29
